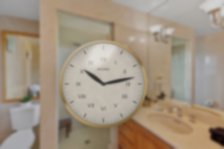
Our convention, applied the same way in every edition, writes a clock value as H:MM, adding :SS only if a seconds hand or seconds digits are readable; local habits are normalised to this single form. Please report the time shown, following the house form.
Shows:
10:13
